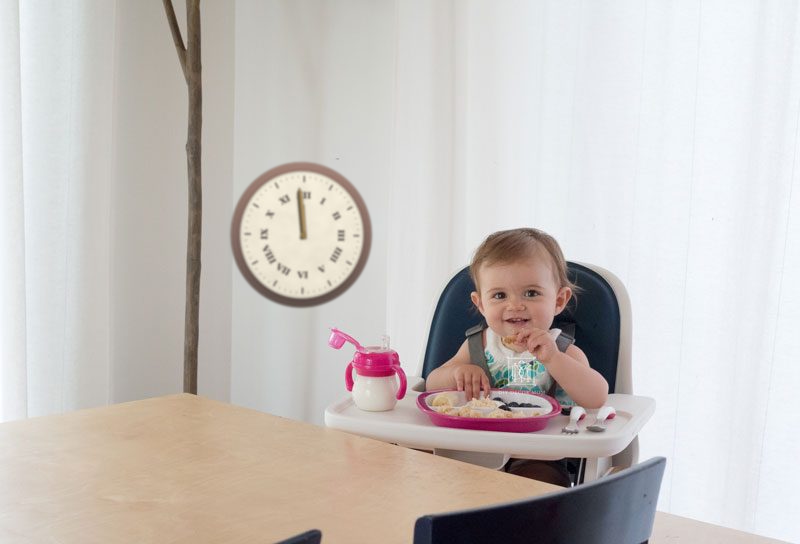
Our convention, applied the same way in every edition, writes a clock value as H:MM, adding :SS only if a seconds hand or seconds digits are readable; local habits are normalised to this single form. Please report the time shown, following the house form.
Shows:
11:59
